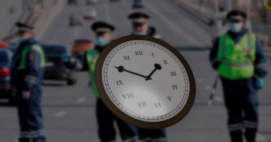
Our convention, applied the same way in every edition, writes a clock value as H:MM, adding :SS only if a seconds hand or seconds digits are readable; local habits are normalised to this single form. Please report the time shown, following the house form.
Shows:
1:50
